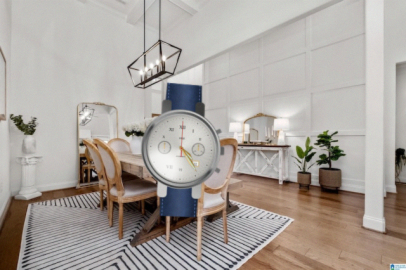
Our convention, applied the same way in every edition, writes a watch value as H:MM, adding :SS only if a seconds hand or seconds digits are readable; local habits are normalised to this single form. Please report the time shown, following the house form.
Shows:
4:24
